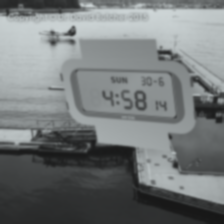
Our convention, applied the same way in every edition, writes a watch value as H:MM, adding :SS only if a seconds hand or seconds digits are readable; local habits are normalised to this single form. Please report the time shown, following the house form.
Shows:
4:58:14
